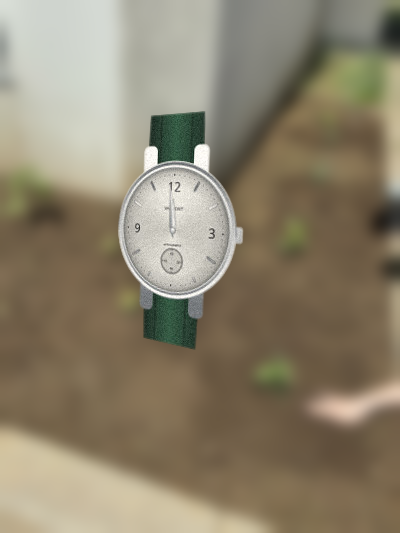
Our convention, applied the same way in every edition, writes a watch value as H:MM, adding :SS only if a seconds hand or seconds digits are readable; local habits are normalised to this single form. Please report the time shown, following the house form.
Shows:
11:59
